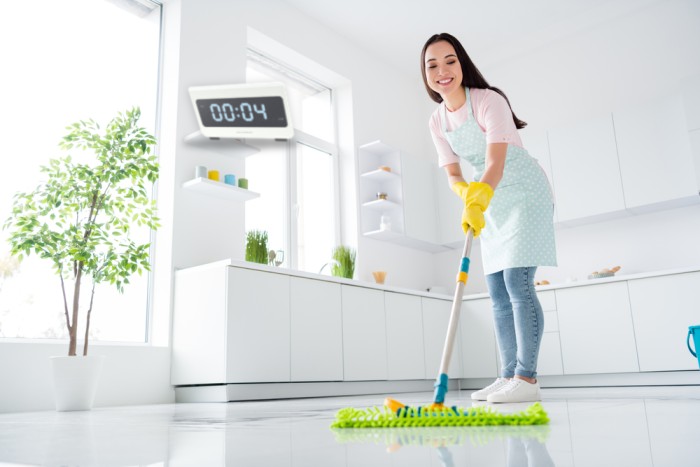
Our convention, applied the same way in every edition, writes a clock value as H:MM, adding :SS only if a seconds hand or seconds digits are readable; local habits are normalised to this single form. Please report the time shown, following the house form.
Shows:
0:04
